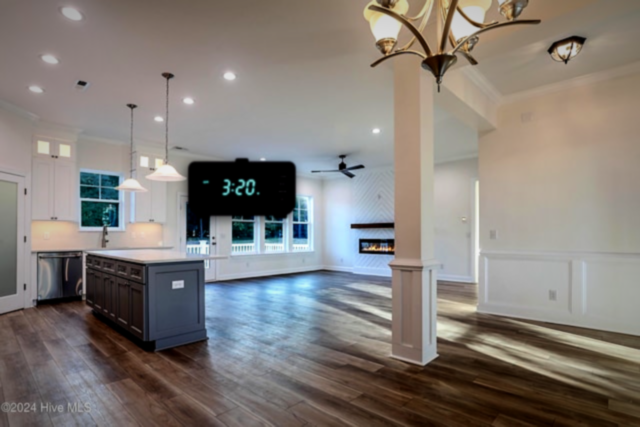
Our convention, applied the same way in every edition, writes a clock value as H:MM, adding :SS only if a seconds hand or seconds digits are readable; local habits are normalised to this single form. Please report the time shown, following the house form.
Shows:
3:20
